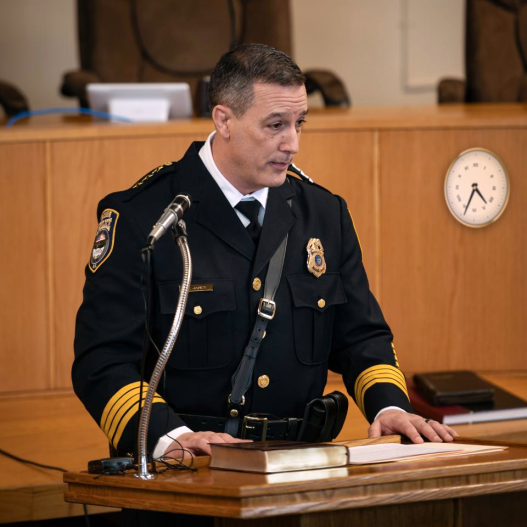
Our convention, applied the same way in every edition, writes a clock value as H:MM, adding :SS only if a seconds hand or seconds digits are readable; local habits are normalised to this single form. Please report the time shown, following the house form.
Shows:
4:34
